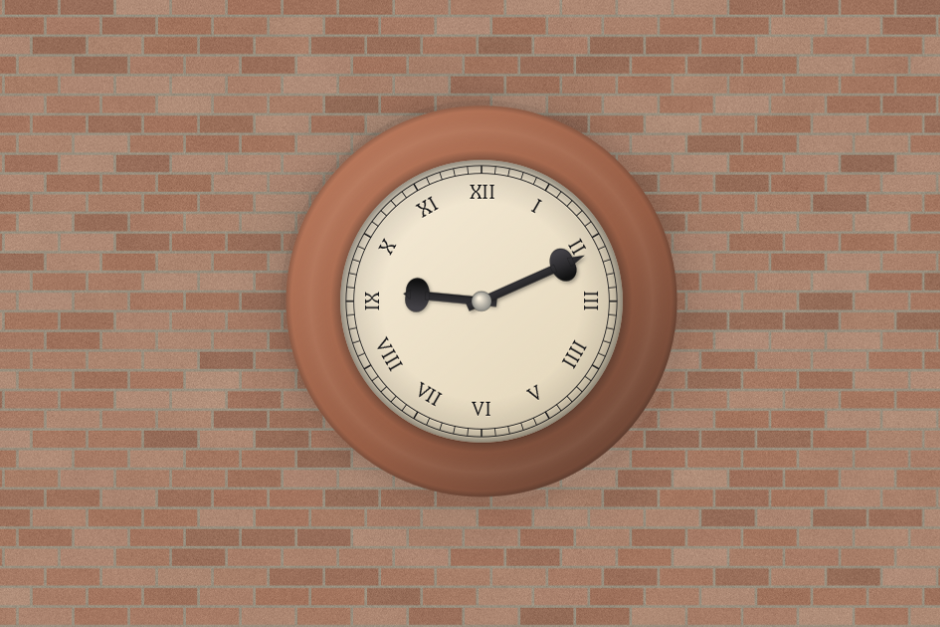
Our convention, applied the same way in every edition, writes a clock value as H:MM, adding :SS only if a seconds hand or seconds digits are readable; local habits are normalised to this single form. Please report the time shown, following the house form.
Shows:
9:11
